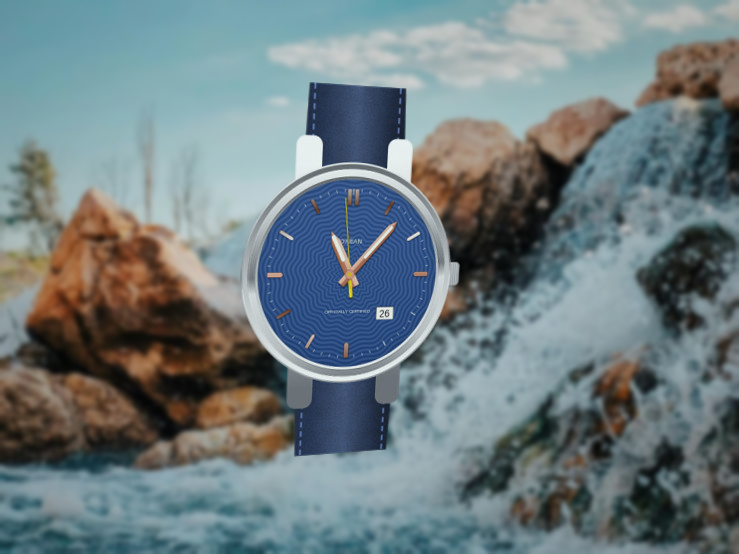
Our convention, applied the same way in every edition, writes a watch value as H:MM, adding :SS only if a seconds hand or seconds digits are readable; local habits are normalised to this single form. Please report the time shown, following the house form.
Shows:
11:06:59
